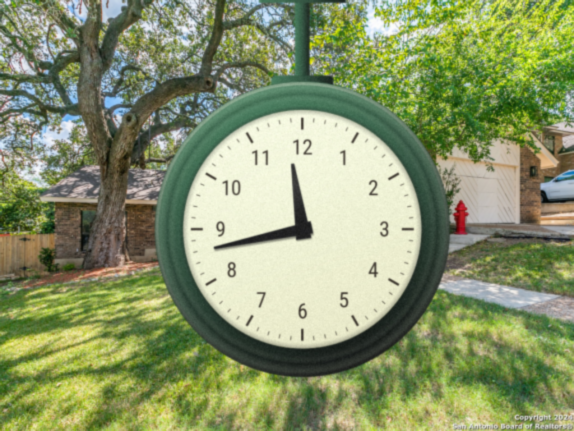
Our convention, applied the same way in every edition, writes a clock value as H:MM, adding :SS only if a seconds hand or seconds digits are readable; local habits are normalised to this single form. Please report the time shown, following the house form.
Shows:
11:43
